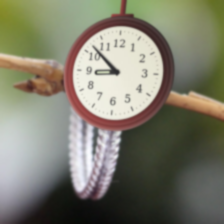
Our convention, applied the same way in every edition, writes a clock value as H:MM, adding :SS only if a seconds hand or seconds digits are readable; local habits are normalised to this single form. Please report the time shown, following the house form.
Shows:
8:52
